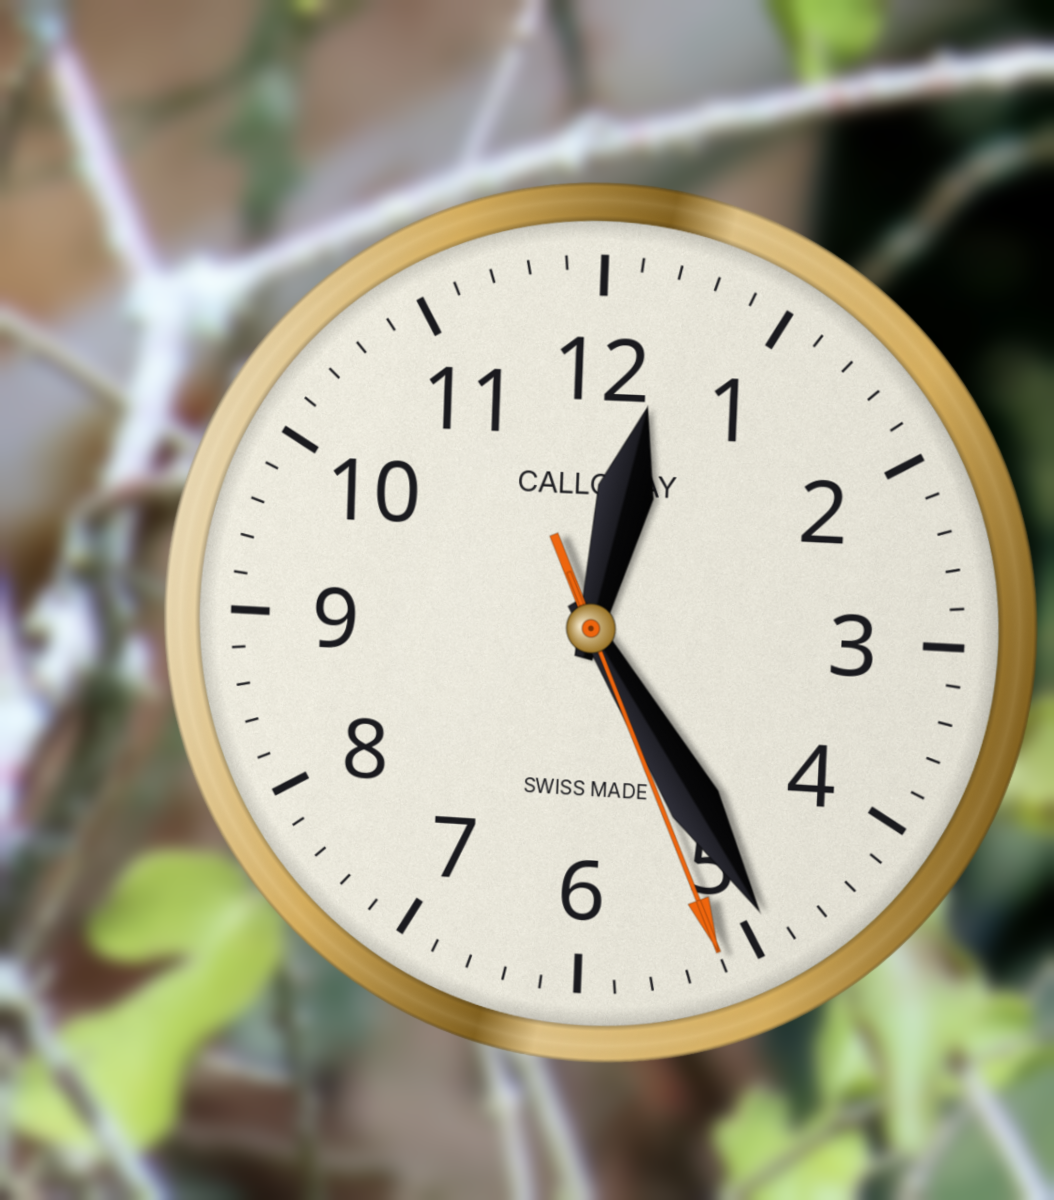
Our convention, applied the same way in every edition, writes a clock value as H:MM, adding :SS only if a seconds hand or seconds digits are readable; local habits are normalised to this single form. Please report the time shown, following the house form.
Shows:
12:24:26
